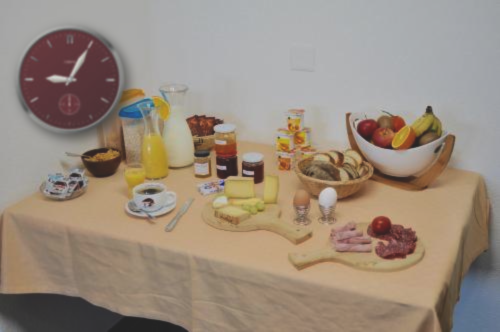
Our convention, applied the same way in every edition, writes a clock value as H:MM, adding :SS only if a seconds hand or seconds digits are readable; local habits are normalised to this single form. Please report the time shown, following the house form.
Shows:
9:05
